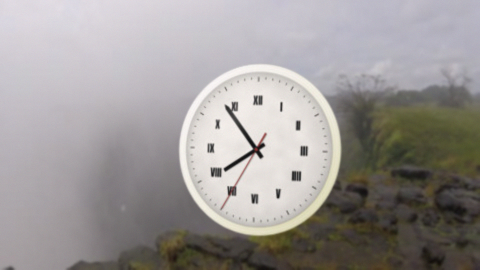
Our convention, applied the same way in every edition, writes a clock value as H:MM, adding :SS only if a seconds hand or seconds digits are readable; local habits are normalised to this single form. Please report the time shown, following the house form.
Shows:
7:53:35
